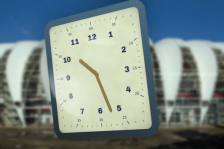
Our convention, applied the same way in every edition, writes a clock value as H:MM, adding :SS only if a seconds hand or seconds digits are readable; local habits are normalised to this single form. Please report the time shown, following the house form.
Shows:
10:27
